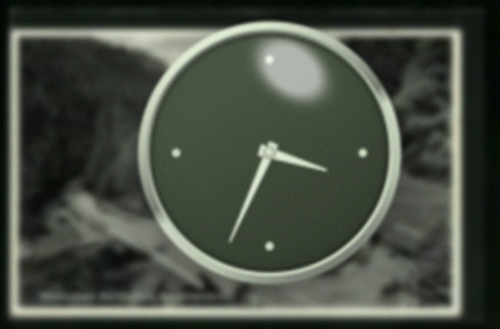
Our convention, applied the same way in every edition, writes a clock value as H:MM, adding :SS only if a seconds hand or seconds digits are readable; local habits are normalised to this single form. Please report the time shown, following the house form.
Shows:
3:34
